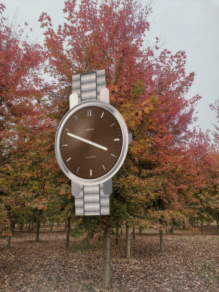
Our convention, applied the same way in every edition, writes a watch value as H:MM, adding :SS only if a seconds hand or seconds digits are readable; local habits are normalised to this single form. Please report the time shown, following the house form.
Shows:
3:49
